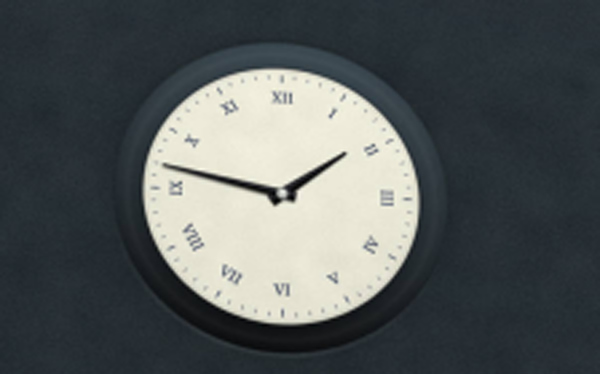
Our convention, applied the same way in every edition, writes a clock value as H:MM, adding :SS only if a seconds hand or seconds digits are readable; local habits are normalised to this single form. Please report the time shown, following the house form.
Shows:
1:47
